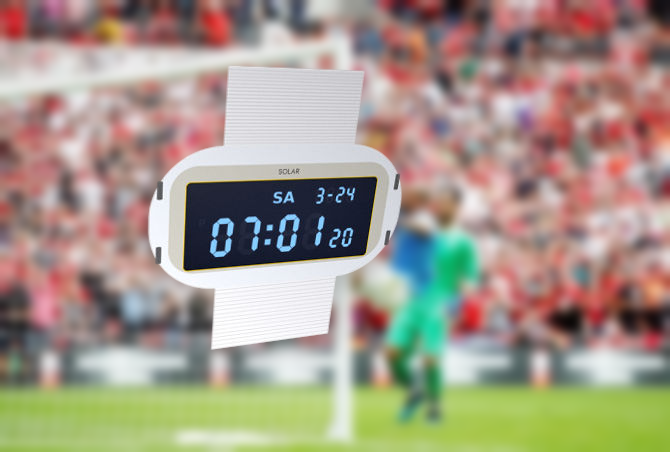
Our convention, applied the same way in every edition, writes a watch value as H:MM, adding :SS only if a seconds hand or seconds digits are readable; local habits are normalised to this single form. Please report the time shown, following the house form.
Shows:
7:01:20
